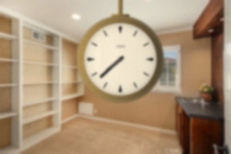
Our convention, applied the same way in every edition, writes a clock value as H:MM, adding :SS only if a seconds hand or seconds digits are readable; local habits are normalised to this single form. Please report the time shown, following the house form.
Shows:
7:38
